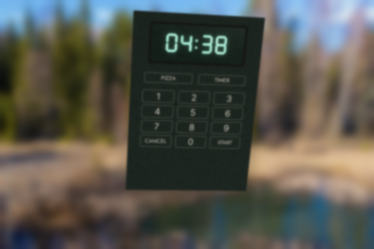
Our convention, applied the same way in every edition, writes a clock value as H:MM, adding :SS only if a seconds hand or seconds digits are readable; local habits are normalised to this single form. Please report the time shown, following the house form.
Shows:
4:38
